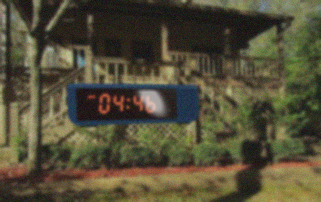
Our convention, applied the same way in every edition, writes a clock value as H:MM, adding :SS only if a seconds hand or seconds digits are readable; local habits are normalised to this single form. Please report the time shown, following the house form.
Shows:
4:46
